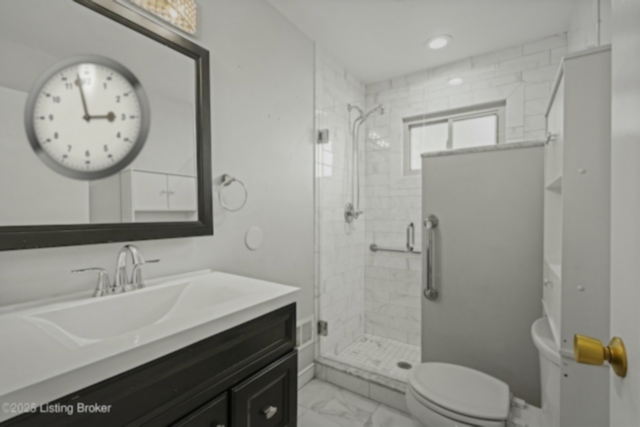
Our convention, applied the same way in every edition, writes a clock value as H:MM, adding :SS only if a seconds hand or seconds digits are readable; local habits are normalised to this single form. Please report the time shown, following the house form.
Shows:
2:58
